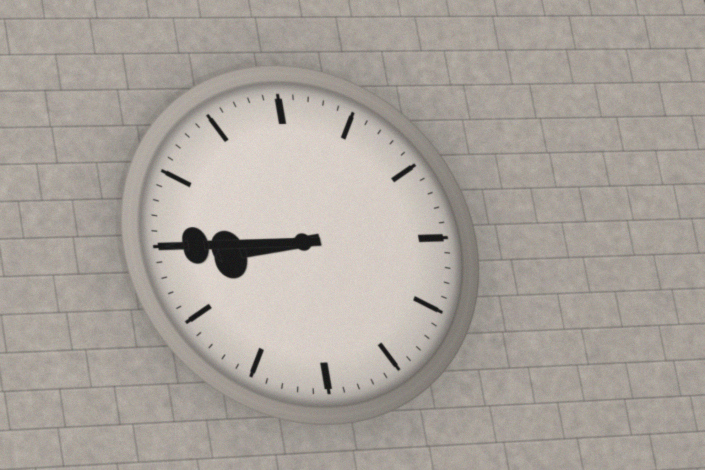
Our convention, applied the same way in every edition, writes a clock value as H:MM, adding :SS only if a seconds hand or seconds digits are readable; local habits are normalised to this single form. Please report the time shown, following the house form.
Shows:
8:45
